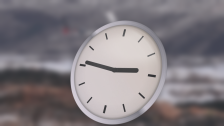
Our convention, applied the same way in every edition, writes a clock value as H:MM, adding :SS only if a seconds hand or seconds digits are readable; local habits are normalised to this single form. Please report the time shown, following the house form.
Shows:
2:46
